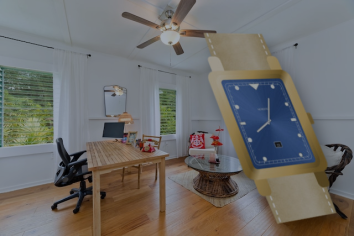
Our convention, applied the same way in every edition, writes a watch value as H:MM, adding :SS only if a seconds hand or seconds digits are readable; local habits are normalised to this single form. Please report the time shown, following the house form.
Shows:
8:04
